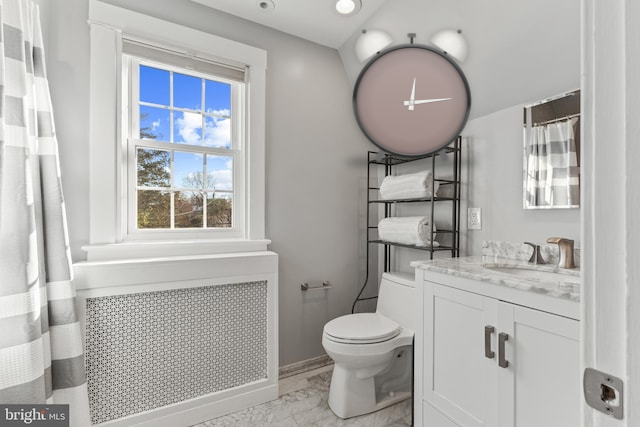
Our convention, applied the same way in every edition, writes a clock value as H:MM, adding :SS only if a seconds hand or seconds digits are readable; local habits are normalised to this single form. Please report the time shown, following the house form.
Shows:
12:14
